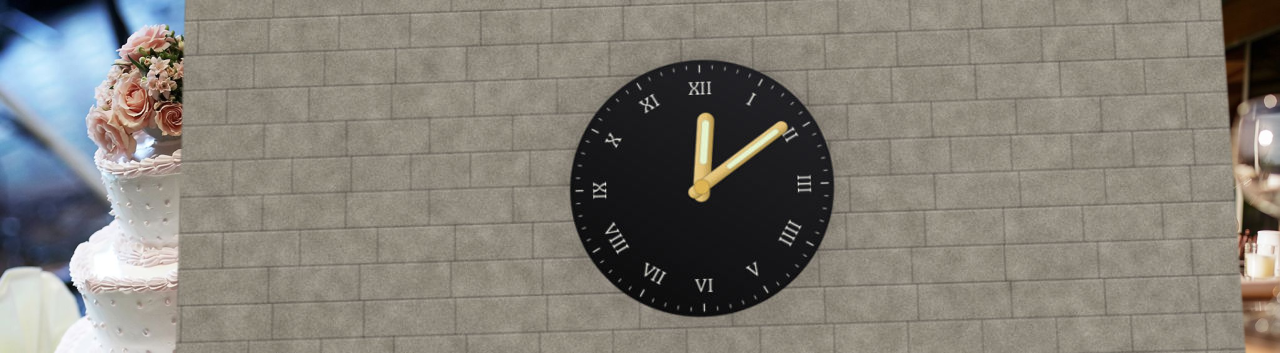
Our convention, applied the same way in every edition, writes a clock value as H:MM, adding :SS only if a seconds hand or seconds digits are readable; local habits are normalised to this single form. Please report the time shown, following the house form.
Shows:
12:09
